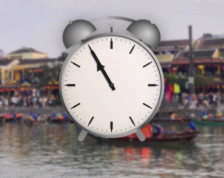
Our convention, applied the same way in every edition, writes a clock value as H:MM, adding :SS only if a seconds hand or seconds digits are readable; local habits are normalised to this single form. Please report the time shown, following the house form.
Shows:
10:55
